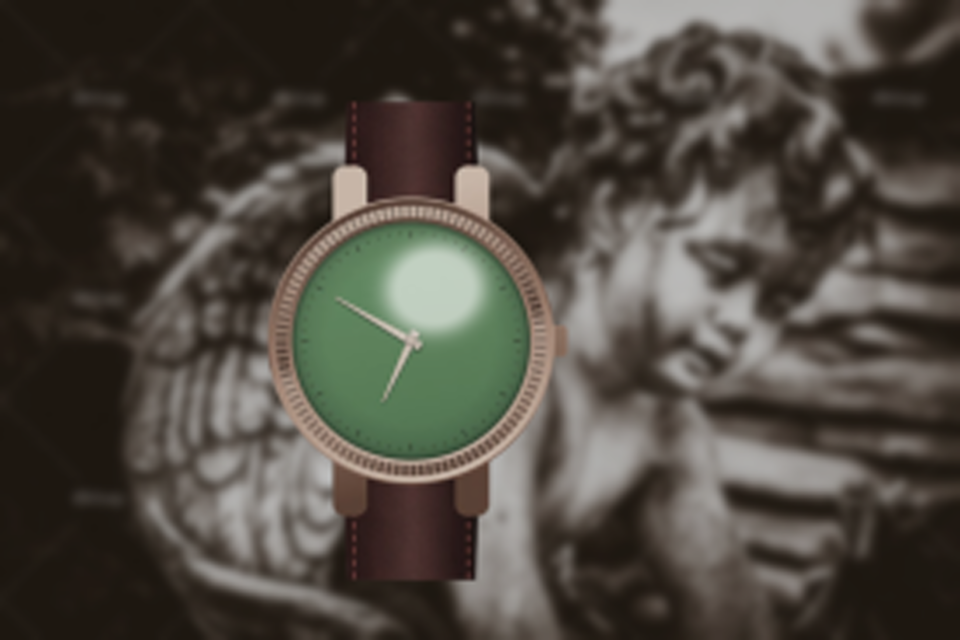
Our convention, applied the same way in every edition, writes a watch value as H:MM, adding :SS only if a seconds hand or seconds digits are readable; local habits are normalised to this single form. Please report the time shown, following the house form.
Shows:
6:50
